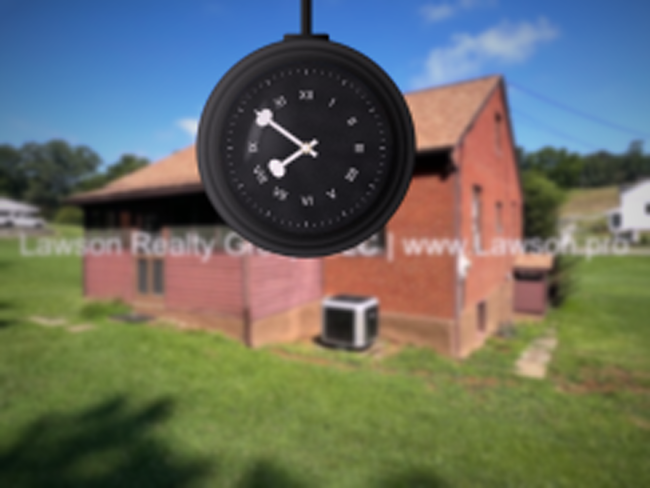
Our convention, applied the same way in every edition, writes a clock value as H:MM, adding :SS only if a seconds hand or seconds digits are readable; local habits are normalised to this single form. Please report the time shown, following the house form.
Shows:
7:51
